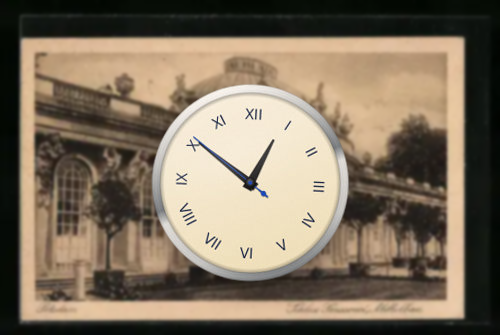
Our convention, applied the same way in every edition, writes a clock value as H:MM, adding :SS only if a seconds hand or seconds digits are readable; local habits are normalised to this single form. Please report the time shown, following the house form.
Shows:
12:50:51
